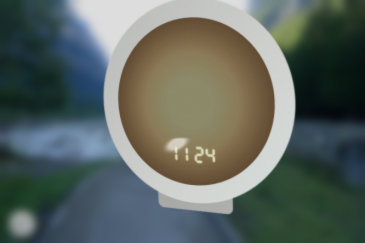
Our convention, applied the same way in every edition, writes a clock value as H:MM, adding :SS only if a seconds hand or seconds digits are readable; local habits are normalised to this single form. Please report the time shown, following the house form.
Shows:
11:24
